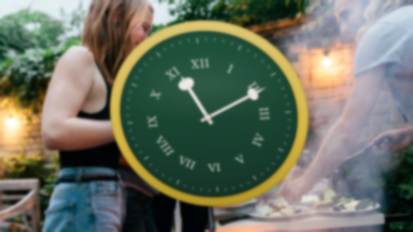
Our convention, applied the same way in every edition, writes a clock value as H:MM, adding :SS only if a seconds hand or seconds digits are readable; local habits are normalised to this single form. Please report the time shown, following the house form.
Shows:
11:11
